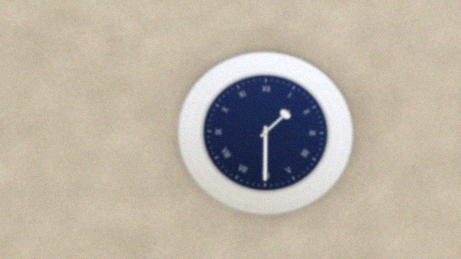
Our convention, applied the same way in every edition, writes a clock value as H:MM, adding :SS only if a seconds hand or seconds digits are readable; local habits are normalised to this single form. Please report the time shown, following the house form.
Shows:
1:30
